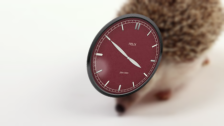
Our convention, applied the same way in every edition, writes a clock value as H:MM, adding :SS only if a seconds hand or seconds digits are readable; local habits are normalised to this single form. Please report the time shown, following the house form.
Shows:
3:50
